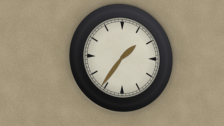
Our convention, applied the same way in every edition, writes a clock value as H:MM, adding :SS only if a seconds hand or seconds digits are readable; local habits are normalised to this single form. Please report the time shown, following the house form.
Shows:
1:36
